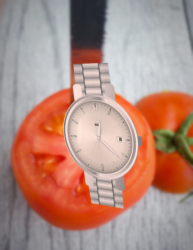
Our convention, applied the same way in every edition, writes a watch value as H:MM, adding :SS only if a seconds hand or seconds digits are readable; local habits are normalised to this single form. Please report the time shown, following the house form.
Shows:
12:22
